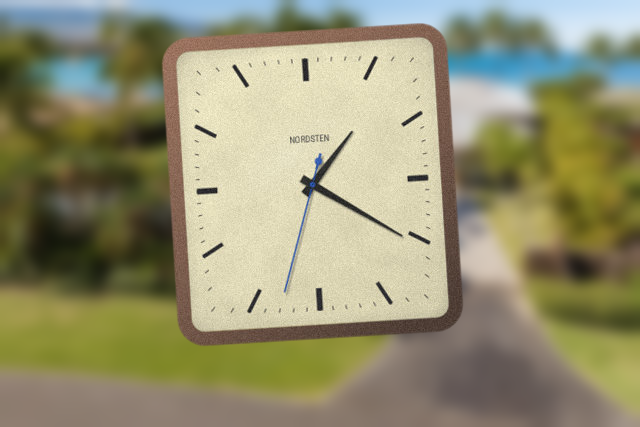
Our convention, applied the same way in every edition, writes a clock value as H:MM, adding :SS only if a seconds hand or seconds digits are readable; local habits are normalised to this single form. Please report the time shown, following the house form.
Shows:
1:20:33
